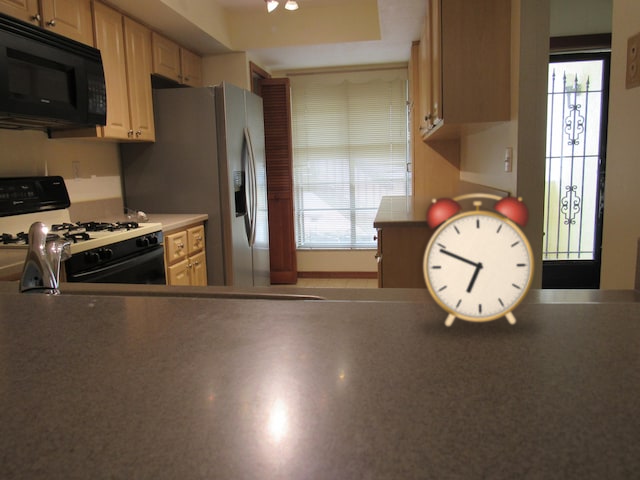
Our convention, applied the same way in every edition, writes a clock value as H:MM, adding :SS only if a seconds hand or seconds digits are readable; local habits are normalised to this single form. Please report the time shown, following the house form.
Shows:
6:49
